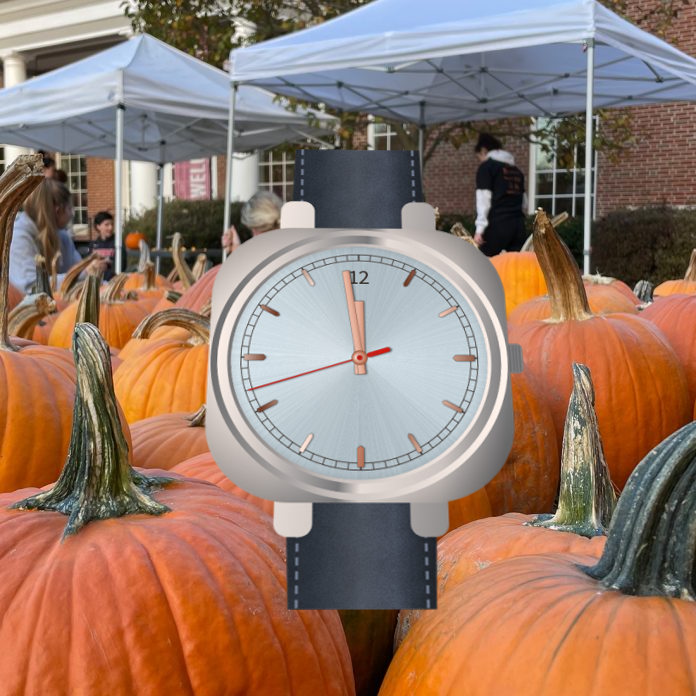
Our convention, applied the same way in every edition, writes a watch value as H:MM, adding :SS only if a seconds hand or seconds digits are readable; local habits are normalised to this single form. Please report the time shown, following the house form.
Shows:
11:58:42
